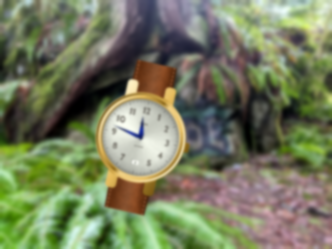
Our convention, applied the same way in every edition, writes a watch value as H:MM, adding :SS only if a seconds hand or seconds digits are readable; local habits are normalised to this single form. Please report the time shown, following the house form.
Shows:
11:47
